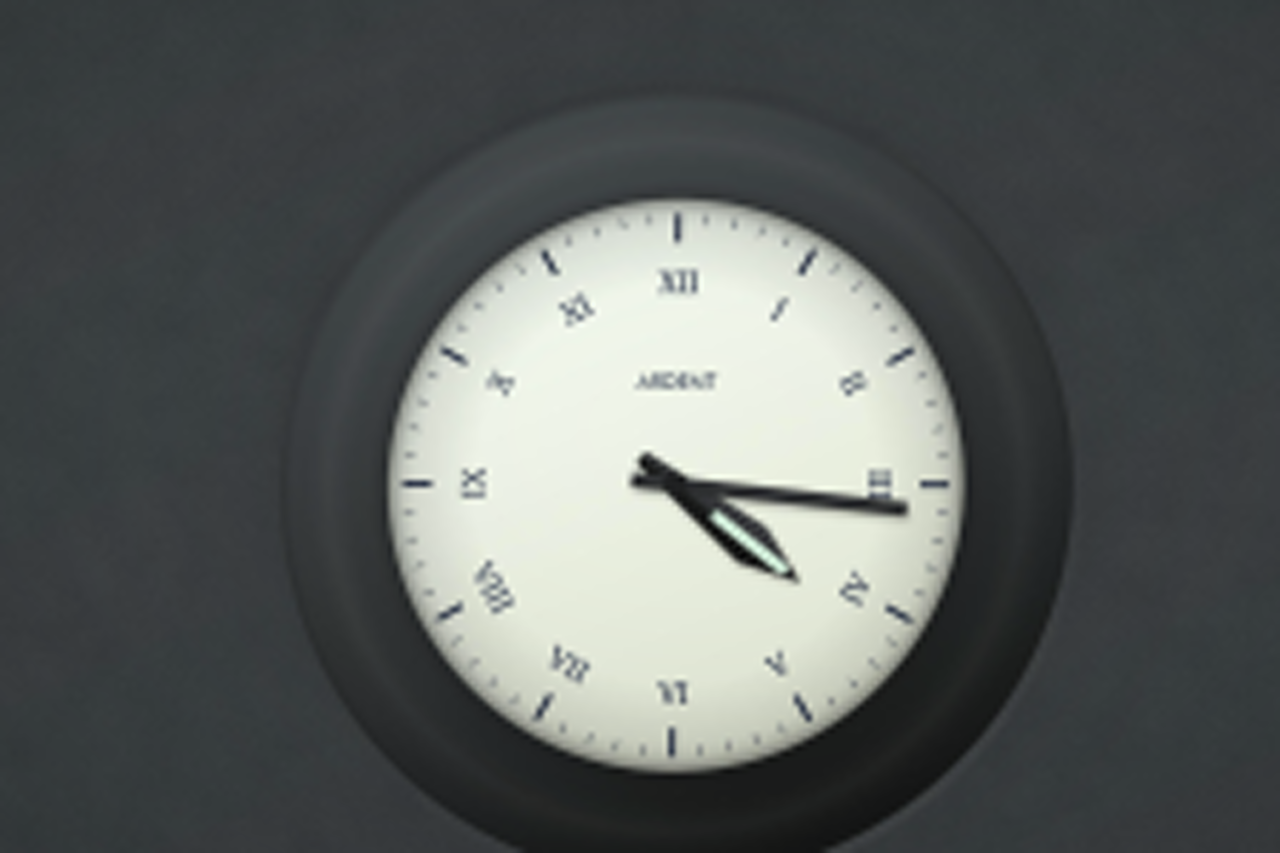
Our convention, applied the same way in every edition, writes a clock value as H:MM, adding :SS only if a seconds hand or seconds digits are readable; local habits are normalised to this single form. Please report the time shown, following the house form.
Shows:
4:16
